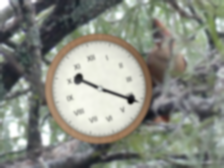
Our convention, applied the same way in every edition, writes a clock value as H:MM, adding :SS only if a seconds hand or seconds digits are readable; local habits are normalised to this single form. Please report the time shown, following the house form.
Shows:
10:21
